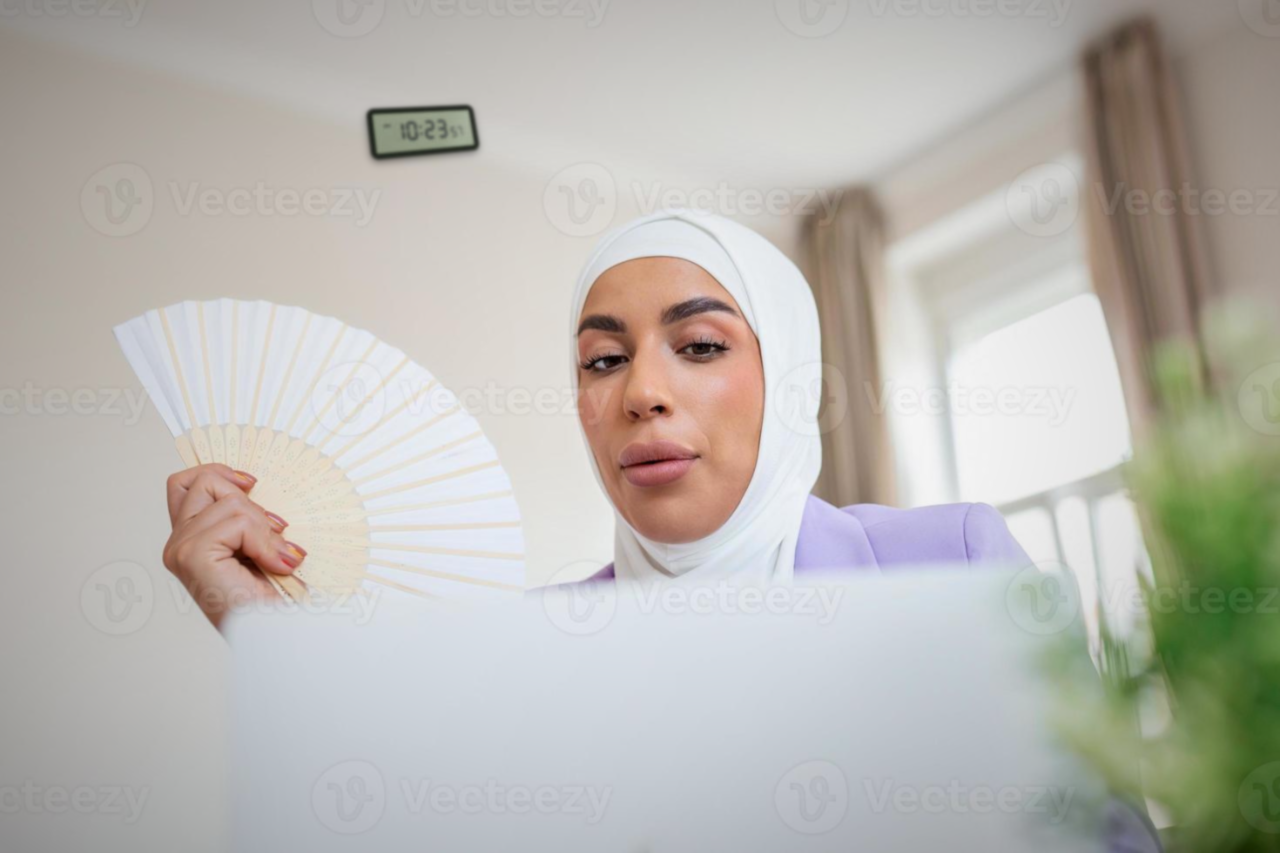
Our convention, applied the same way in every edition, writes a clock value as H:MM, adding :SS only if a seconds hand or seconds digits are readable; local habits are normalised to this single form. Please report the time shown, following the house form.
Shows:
10:23
